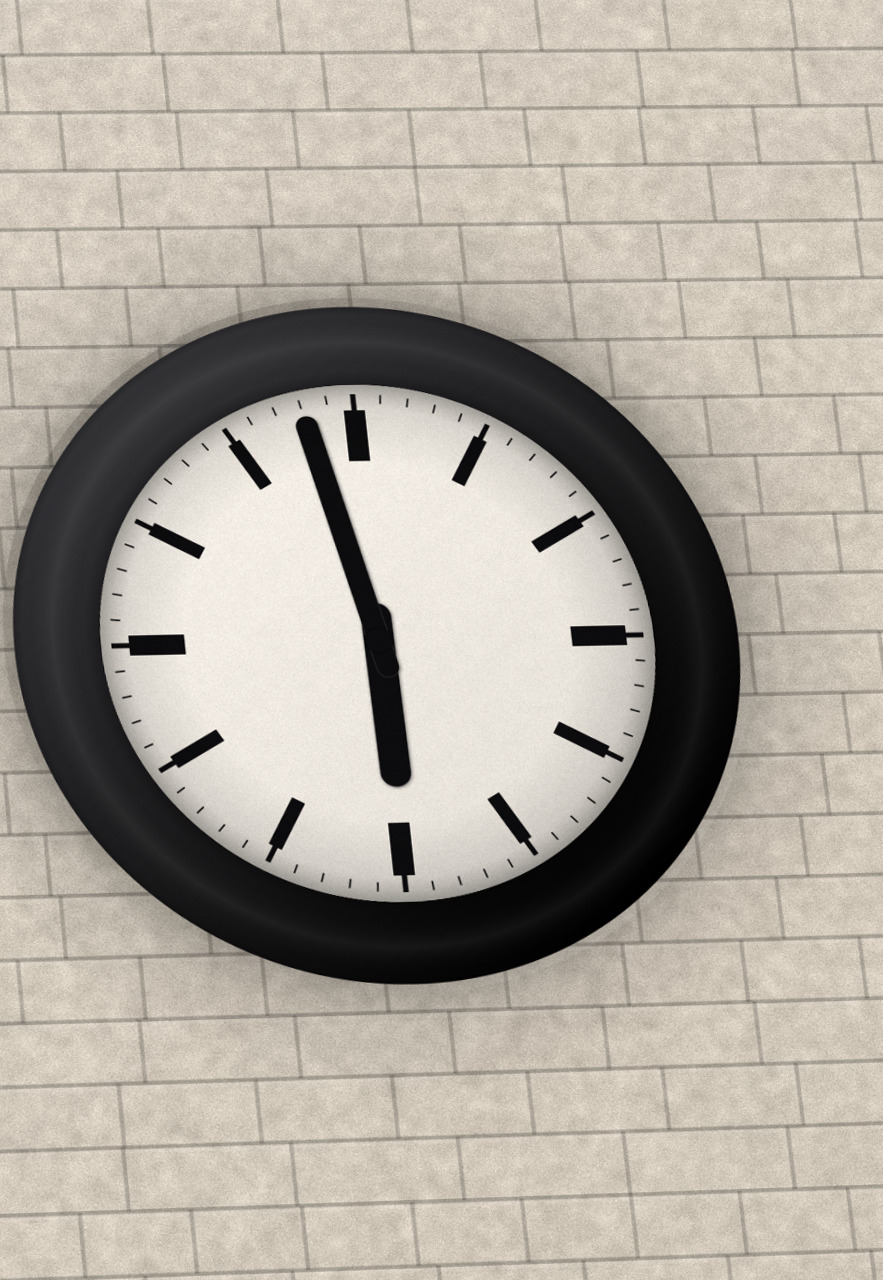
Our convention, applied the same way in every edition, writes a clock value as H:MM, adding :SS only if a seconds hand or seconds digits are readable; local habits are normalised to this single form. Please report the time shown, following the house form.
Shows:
5:58
